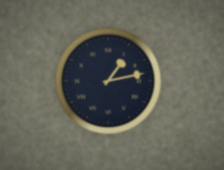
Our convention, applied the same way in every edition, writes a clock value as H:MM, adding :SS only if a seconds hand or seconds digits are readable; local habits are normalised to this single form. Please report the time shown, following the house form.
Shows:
1:13
